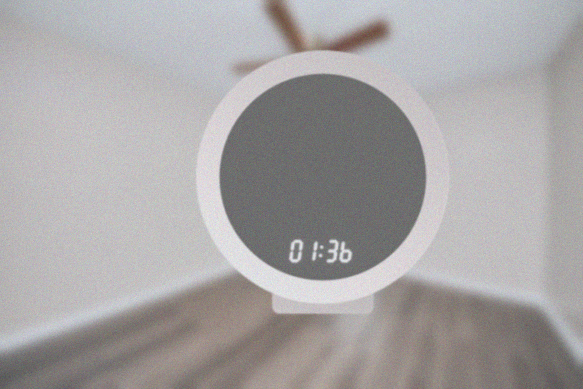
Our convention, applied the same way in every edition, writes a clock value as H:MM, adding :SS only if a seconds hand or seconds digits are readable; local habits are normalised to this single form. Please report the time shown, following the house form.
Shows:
1:36
